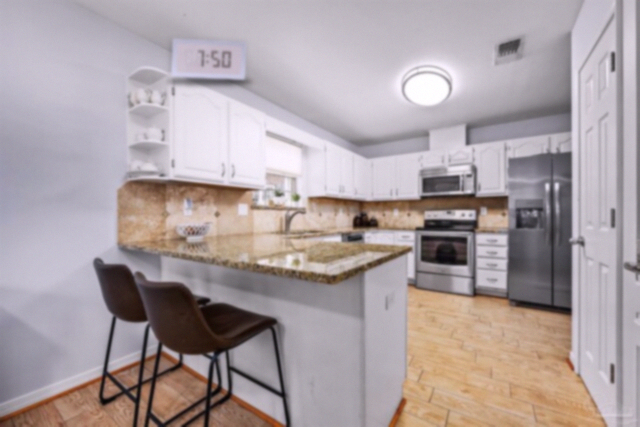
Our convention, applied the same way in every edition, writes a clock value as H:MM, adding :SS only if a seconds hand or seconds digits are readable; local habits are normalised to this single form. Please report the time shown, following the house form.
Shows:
7:50
